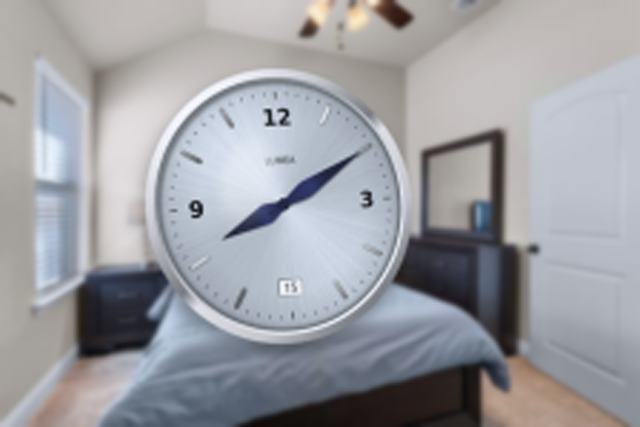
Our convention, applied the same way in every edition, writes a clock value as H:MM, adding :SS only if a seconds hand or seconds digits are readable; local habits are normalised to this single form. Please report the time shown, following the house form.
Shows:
8:10
